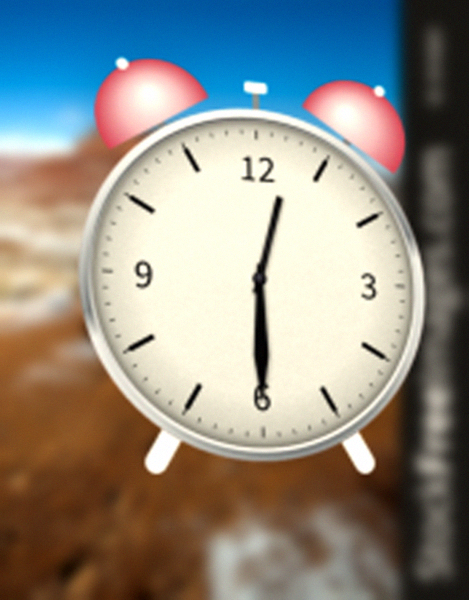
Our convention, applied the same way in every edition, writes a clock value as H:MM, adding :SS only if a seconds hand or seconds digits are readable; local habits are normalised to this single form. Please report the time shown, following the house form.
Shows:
12:30
